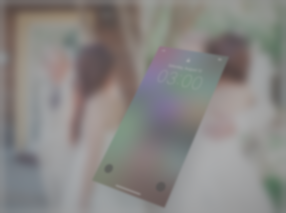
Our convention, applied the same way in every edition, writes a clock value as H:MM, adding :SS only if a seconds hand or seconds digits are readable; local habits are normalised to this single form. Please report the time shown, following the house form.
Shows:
3:00
